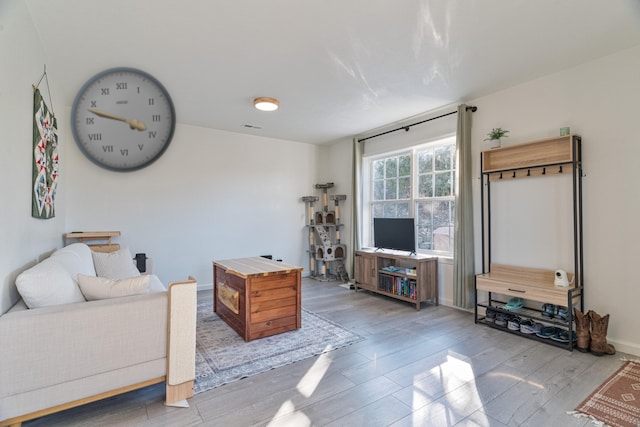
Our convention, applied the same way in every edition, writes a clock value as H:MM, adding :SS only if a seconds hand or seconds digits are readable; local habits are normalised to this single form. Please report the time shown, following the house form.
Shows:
3:48
